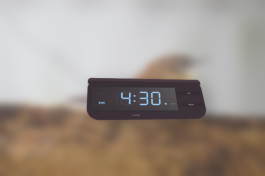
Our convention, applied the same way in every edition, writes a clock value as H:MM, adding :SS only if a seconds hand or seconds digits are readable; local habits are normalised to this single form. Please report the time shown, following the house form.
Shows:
4:30
